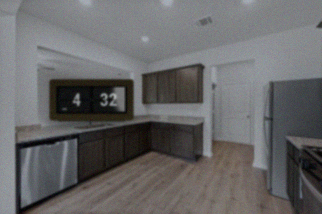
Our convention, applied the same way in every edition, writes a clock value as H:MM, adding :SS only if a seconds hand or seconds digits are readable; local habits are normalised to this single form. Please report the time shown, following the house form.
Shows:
4:32
